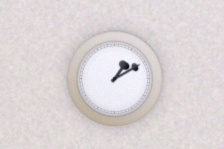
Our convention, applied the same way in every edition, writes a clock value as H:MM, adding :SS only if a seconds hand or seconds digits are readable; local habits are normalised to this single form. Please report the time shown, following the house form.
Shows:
1:10
